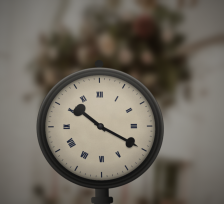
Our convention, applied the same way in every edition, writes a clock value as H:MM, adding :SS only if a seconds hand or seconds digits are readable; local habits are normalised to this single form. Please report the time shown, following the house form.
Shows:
10:20
